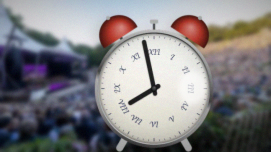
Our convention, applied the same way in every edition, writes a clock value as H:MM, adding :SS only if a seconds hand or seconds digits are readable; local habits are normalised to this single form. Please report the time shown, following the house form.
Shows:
7:58
